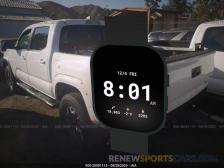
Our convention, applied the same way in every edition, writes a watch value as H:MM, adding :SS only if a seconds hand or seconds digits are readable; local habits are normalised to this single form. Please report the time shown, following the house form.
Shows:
8:01
